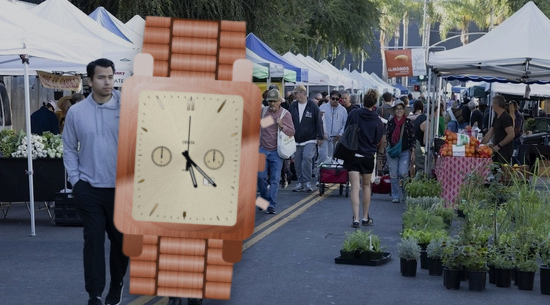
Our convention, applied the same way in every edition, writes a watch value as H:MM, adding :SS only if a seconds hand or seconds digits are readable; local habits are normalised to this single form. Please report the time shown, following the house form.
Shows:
5:22
